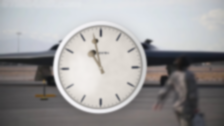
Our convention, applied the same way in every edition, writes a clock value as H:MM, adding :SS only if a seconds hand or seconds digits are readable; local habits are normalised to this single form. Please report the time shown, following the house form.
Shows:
10:58
